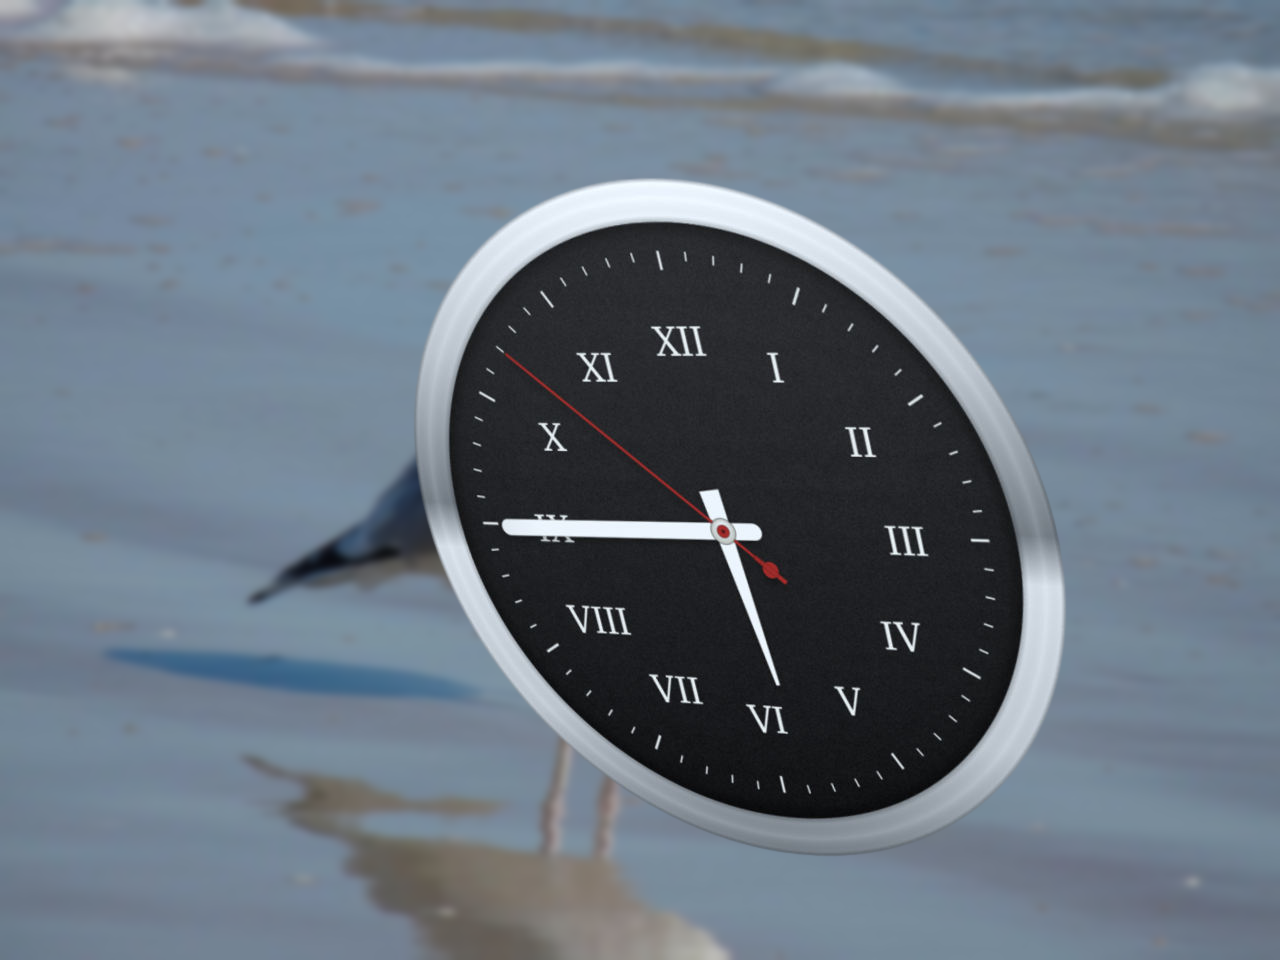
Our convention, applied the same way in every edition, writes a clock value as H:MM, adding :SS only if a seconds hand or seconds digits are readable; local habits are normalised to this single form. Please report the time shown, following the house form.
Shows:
5:44:52
